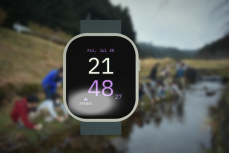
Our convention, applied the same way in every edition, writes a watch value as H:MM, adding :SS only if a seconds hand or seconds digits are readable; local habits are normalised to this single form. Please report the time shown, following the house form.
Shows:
21:48
